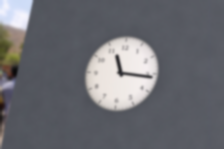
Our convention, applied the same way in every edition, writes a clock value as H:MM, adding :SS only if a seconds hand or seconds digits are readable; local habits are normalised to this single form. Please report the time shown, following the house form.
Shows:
11:16
